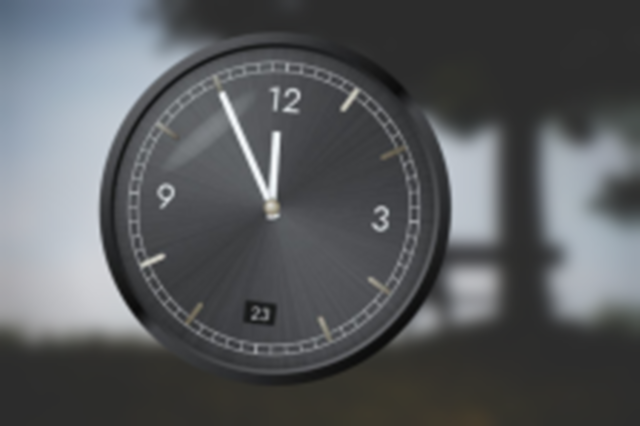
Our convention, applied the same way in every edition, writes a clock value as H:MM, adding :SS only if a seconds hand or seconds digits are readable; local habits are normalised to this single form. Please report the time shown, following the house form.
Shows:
11:55
